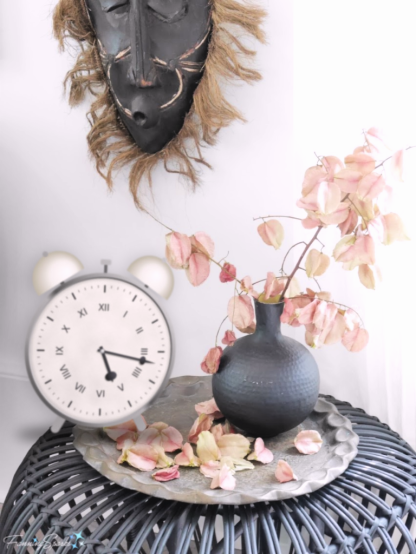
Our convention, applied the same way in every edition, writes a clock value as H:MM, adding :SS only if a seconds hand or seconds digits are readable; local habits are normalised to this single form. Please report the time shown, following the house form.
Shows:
5:17
